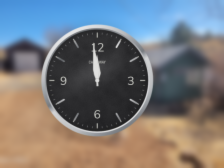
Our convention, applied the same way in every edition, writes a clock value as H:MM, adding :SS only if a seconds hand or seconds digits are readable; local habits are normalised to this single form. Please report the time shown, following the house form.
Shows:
11:59
